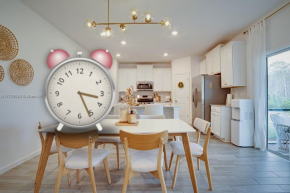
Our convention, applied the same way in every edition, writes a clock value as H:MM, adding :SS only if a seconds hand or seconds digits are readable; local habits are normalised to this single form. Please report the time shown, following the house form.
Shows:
3:26
